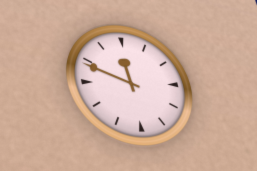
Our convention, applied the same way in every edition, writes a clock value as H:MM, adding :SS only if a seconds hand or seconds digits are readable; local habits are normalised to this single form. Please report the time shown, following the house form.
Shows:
11:49
